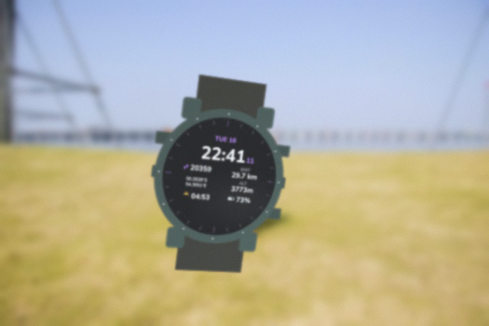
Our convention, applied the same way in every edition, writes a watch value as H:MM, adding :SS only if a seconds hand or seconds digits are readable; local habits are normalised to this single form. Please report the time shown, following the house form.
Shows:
22:41
